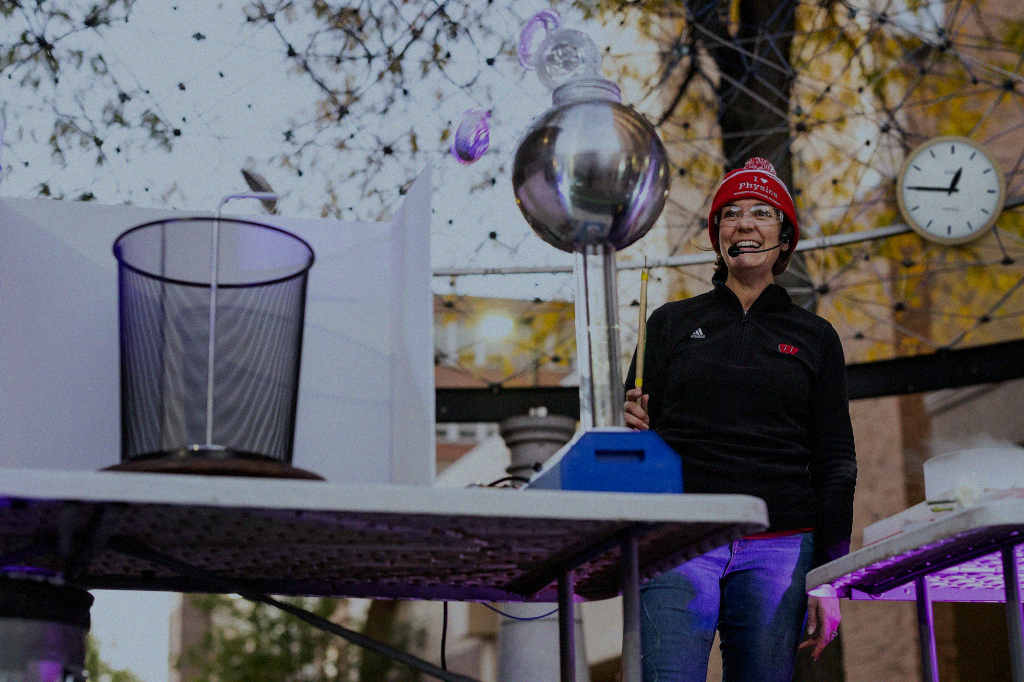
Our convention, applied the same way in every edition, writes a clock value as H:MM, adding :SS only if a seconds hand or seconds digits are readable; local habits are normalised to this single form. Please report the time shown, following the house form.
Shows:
12:45
